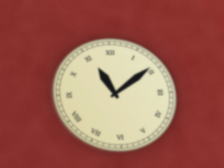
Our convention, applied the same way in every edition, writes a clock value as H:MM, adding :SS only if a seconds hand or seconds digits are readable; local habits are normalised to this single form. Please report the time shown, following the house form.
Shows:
11:09
